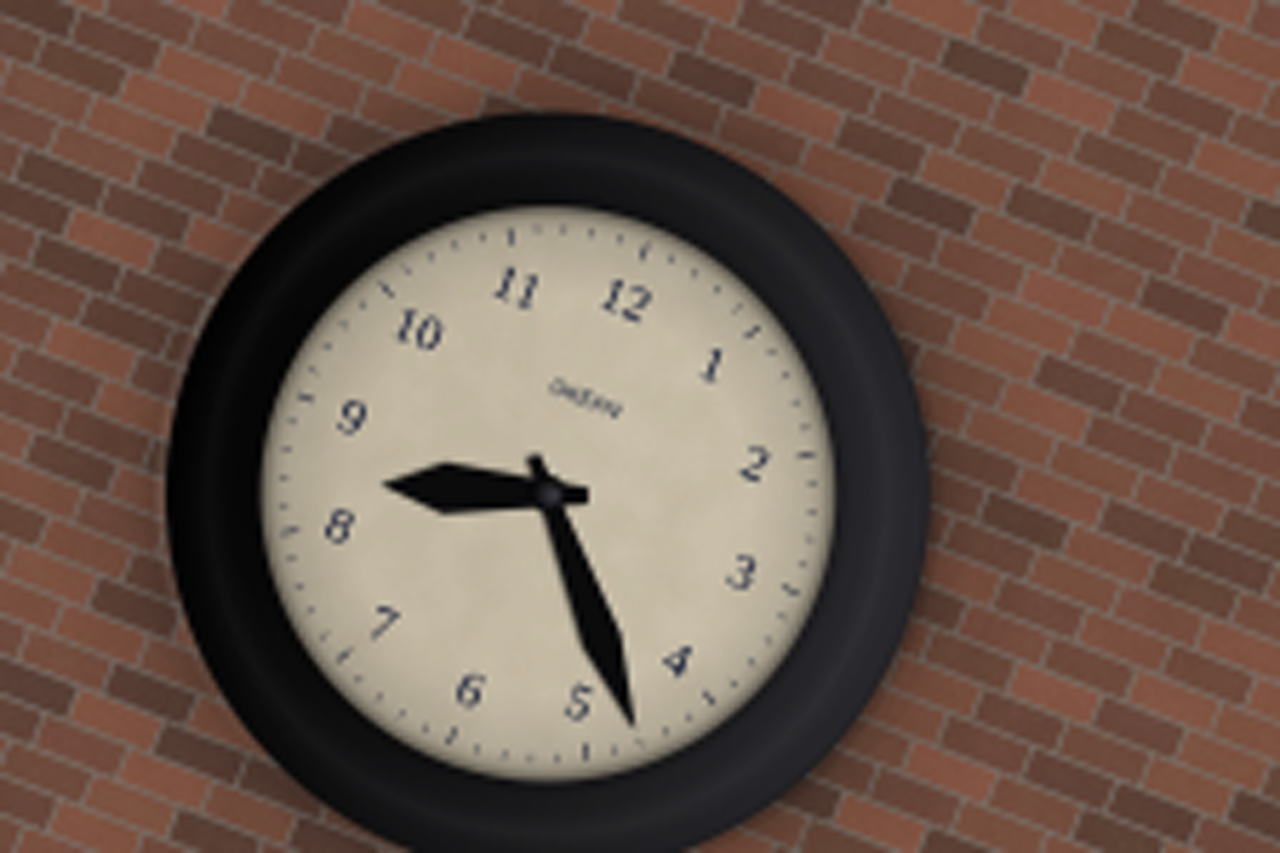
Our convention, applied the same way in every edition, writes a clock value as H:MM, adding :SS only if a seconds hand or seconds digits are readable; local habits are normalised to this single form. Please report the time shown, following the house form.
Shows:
8:23
